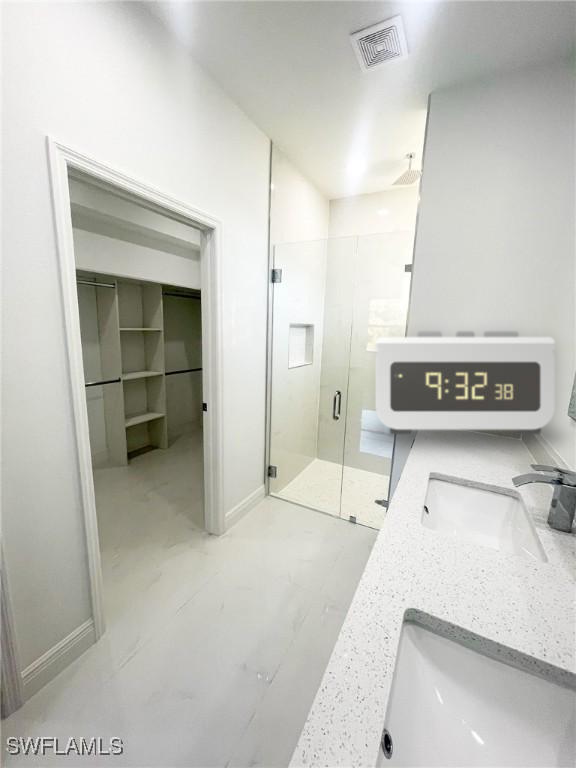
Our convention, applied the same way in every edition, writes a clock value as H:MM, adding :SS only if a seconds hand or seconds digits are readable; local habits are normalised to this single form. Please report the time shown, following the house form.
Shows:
9:32:38
